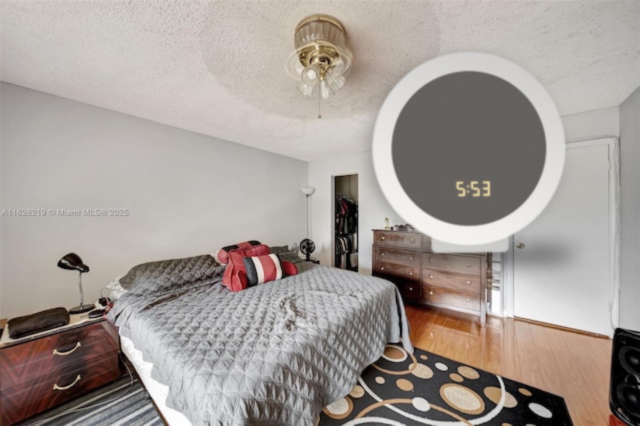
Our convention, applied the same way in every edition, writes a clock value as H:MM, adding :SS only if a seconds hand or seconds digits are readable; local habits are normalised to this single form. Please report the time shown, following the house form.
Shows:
5:53
